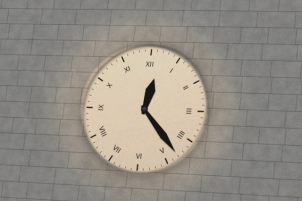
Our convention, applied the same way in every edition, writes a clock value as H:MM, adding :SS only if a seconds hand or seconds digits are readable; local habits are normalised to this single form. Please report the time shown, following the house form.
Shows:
12:23
